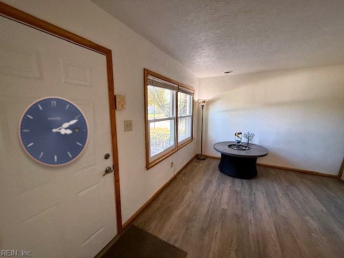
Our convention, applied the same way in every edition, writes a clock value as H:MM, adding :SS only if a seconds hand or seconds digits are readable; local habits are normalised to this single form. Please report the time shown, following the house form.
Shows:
3:11
